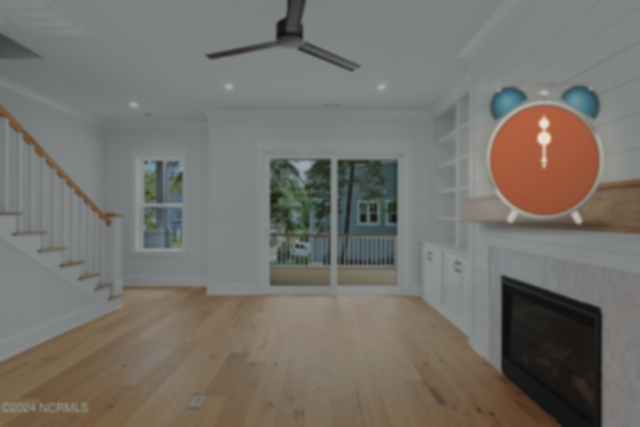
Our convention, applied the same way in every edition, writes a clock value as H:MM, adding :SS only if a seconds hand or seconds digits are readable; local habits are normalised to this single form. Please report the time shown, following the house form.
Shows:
12:00
